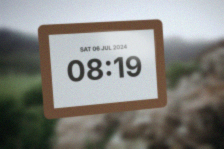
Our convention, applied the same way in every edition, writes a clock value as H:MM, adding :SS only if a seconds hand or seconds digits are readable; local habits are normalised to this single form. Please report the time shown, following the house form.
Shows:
8:19
